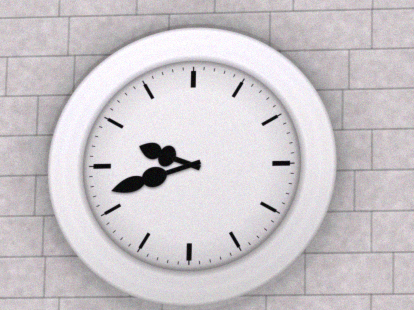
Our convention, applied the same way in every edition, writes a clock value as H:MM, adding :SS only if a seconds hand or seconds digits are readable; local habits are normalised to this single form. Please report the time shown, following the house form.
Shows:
9:42
